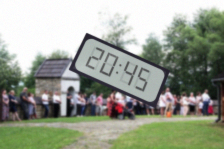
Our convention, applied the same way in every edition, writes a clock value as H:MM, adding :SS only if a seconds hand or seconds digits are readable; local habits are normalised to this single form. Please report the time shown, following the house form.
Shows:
20:45
